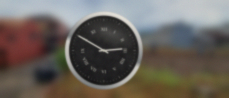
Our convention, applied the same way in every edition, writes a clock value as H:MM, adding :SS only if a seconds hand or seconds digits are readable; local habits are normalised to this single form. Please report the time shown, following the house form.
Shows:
2:50
